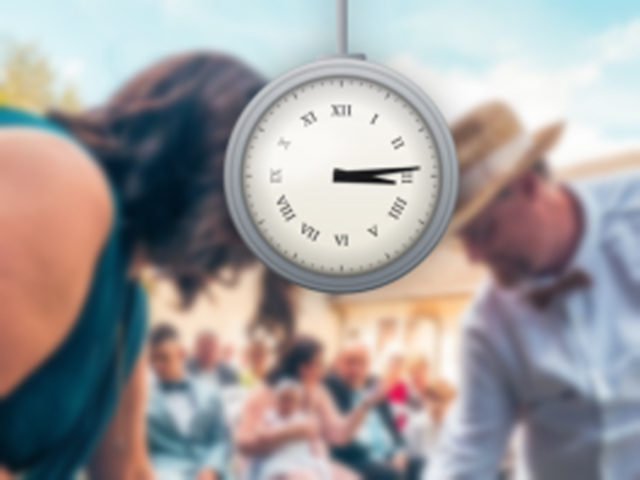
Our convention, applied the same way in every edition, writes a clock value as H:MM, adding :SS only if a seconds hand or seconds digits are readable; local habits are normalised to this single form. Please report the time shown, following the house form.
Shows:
3:14
